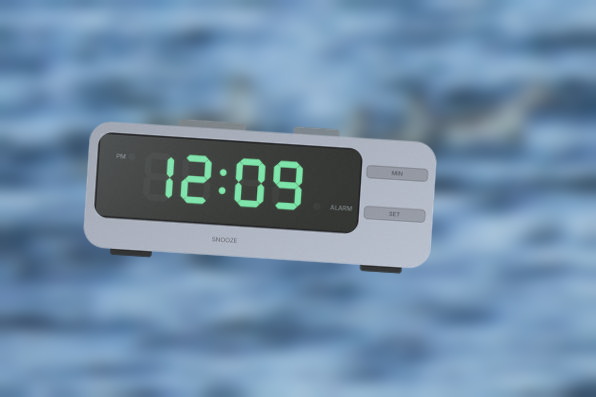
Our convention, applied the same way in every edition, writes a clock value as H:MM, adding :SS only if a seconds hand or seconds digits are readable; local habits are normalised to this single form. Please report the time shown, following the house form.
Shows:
12:09
